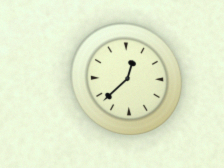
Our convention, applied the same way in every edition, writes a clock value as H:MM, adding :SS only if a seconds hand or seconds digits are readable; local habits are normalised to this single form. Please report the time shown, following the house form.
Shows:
12:38
